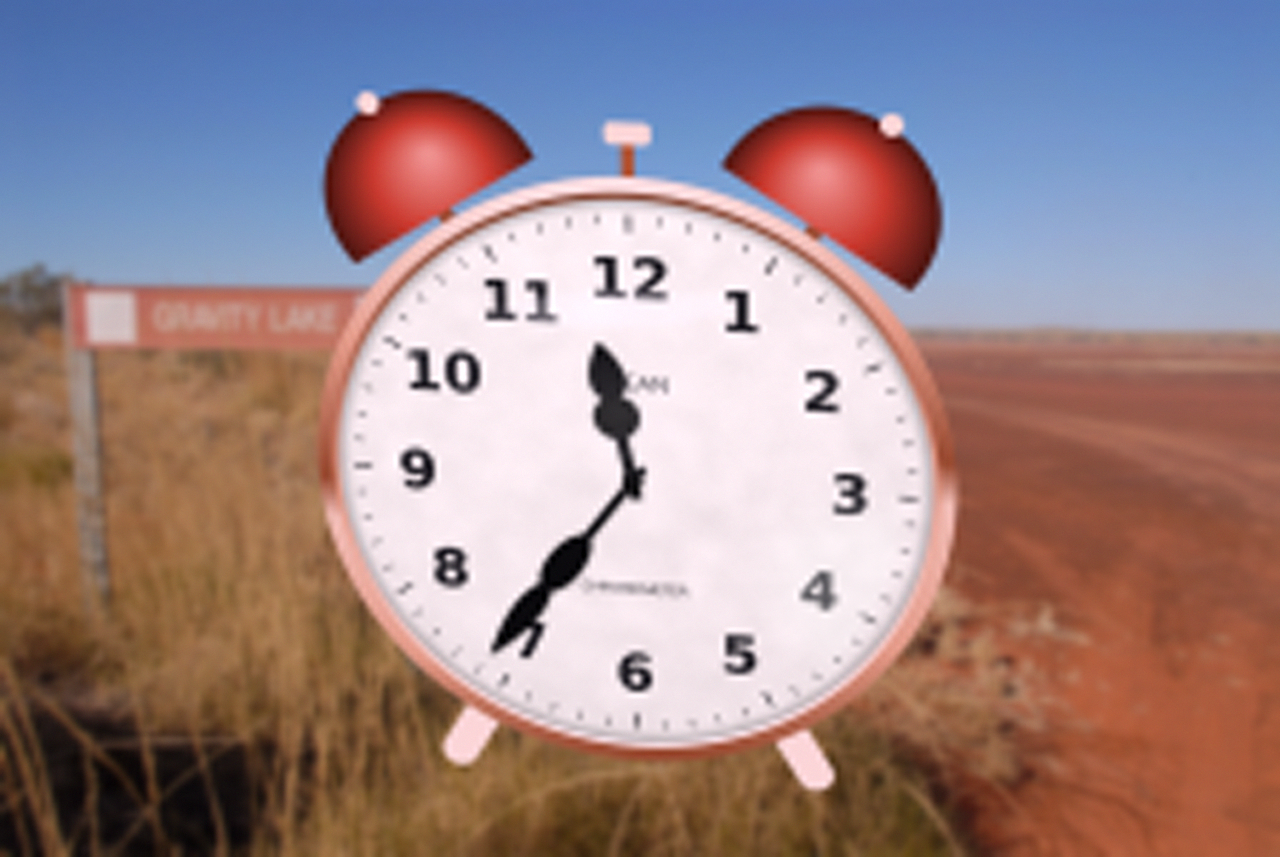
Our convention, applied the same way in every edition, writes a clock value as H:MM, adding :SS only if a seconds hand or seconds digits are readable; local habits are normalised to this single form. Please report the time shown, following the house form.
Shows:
11:36
